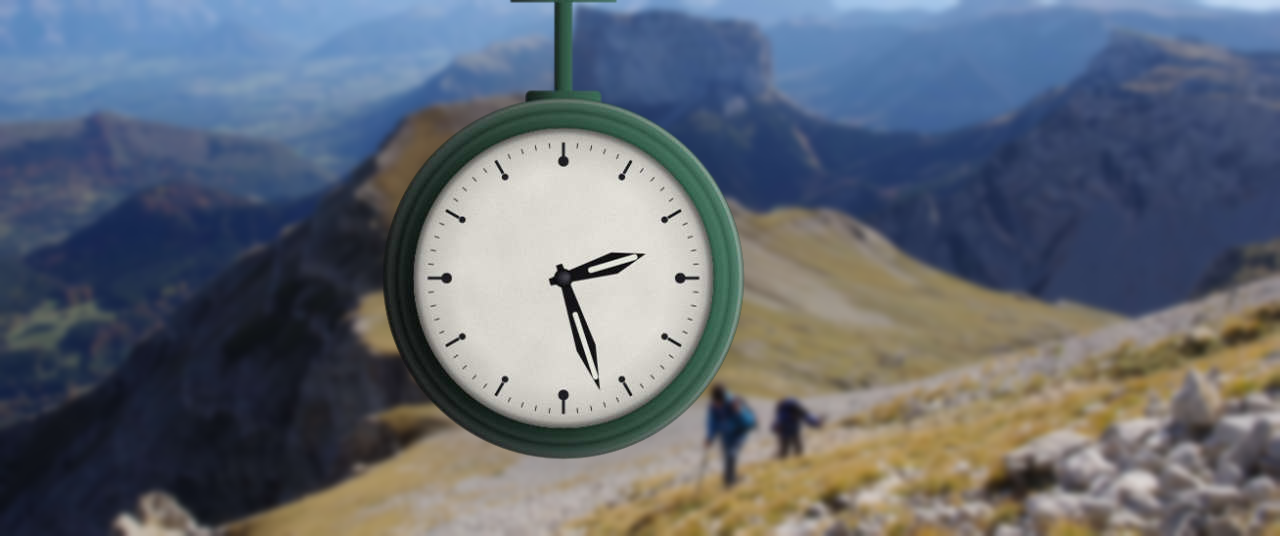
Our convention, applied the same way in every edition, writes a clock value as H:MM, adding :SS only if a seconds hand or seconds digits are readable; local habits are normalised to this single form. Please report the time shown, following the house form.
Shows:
2:27
